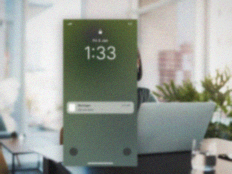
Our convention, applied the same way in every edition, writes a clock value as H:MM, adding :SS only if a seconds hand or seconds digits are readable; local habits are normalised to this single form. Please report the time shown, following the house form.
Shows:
1:33
